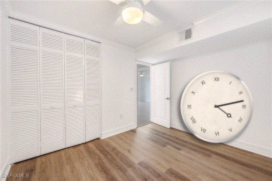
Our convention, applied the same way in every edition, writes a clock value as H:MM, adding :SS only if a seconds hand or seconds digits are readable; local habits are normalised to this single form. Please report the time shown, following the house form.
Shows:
4:13
